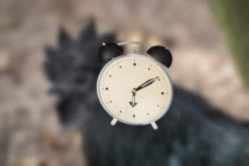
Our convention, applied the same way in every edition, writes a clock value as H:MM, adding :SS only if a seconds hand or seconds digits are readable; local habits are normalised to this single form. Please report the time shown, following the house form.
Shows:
6:09
